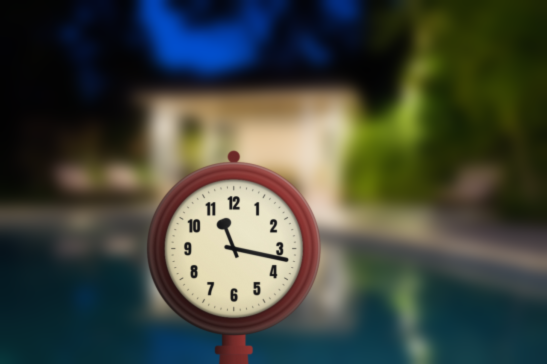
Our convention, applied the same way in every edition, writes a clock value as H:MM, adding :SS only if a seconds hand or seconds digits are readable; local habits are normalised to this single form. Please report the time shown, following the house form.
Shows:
11:17
